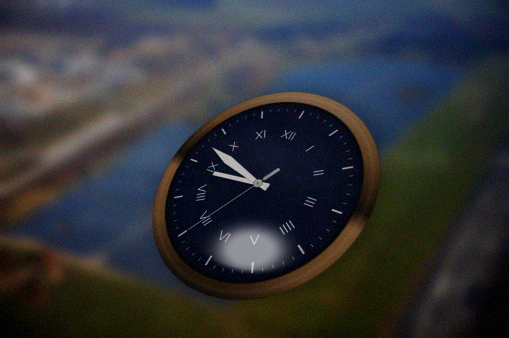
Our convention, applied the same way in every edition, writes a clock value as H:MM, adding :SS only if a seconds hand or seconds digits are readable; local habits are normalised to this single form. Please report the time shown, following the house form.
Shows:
8:47:35
